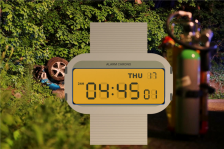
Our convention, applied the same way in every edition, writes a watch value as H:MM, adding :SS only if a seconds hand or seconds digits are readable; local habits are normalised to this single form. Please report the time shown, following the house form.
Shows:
4:45:01
